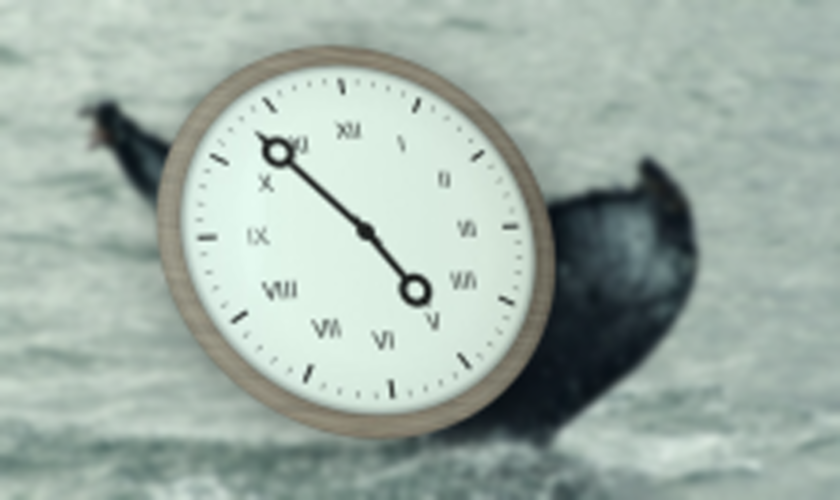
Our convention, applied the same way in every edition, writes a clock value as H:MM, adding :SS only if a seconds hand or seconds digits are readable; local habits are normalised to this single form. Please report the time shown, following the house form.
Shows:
4:53
